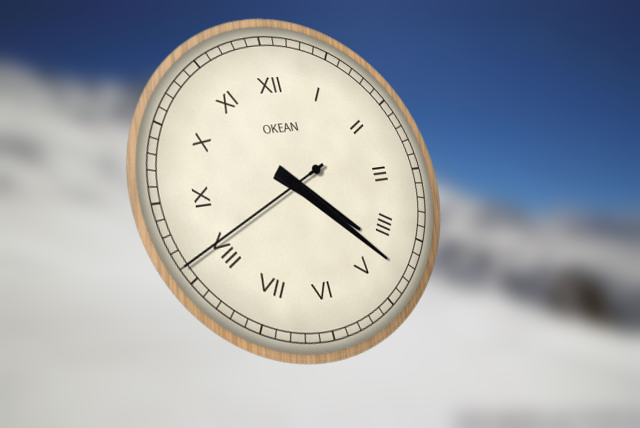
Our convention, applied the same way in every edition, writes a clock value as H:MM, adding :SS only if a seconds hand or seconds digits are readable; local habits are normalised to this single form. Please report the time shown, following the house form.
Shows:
4:22:41
